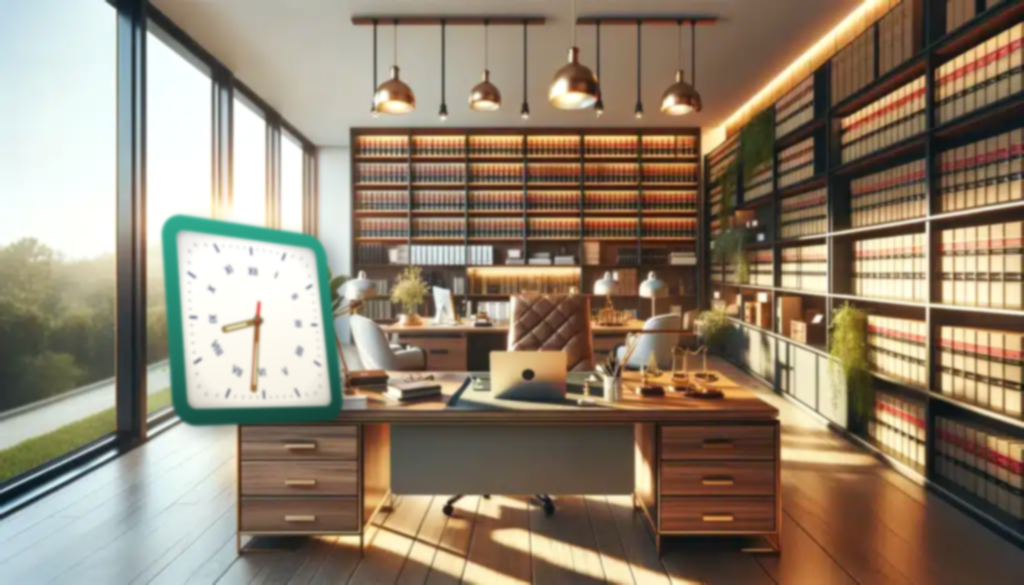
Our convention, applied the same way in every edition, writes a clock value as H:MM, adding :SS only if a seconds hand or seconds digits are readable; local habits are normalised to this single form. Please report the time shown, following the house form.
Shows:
8:31:32
